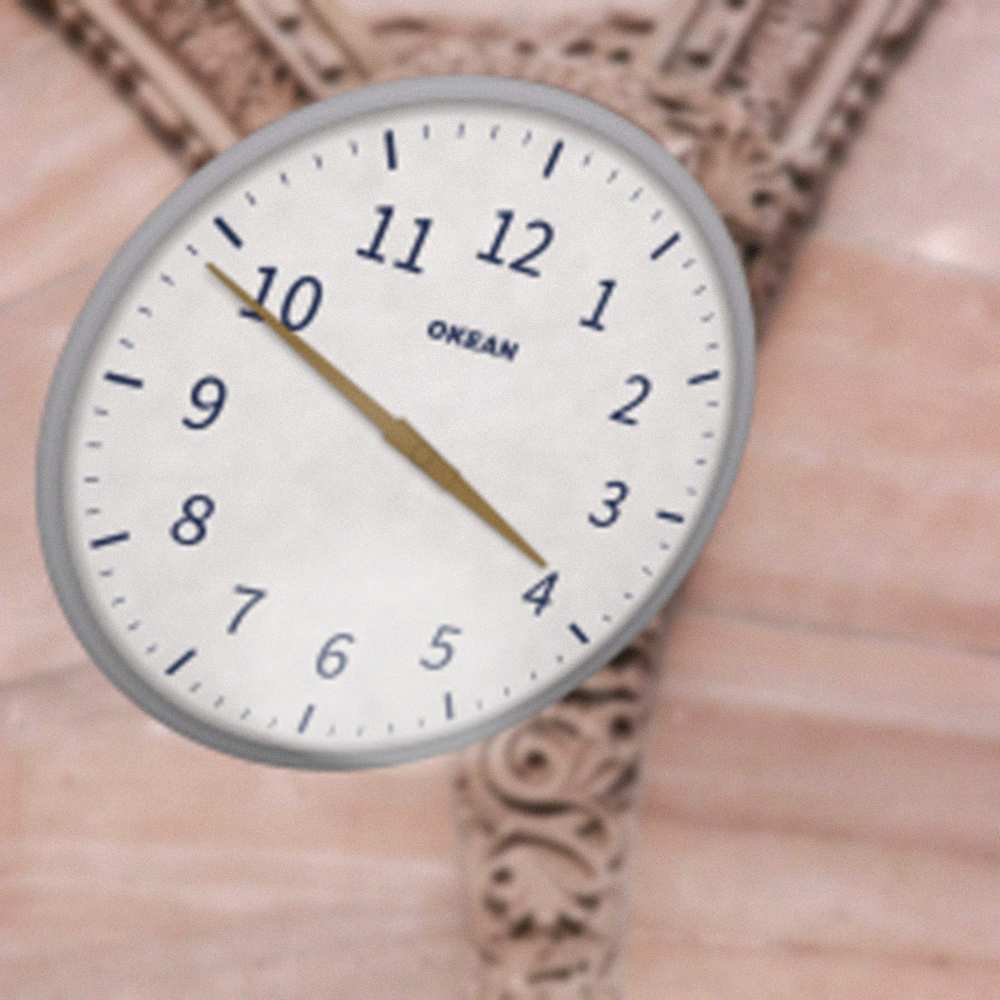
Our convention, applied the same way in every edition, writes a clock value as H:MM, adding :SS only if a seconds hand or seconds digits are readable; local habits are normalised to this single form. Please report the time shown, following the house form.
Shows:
3:49
